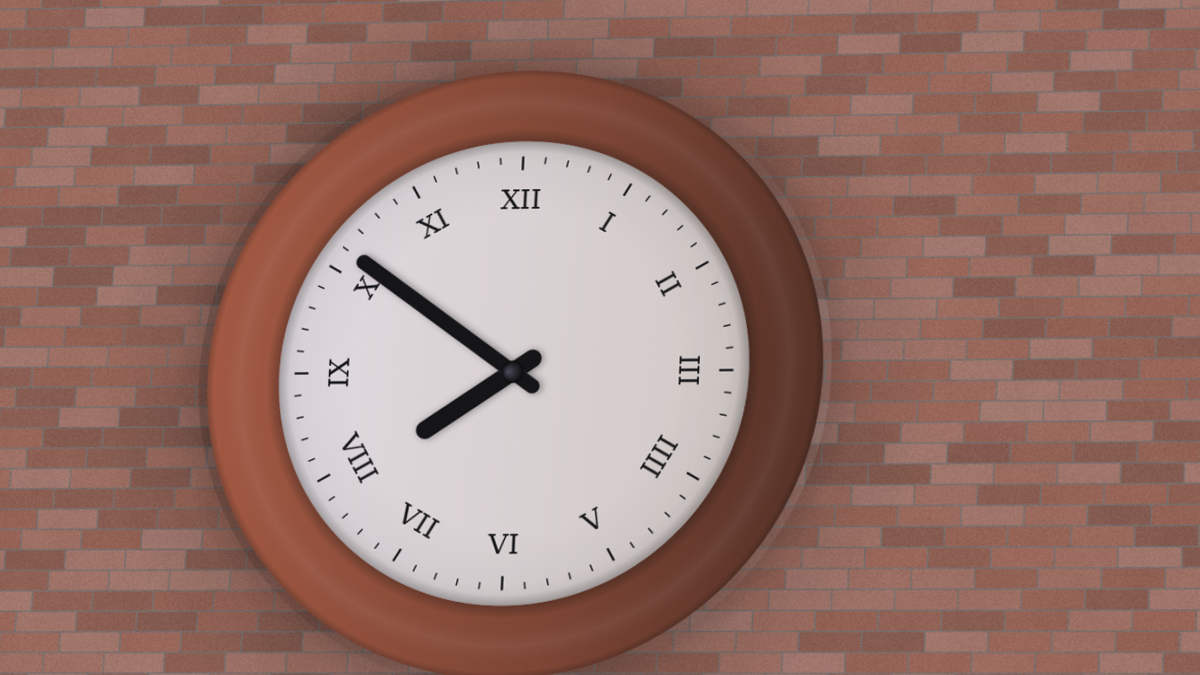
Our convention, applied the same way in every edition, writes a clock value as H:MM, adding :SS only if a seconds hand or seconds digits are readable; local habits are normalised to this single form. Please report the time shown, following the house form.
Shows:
7:51
